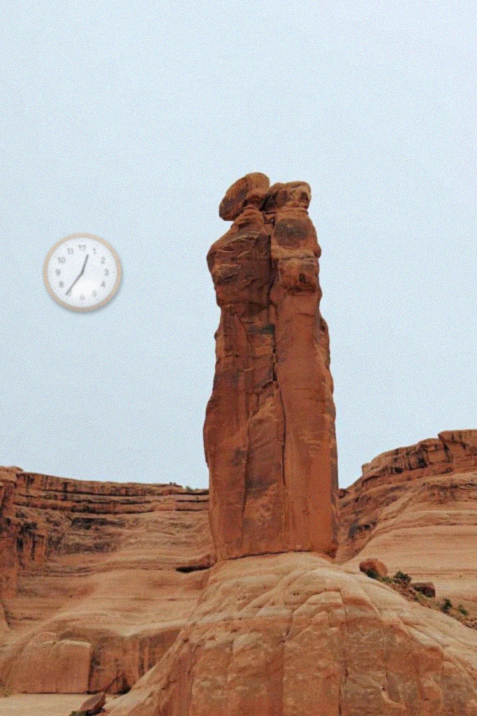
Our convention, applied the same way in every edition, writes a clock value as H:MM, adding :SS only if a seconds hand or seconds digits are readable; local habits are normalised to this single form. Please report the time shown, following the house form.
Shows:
12:36
